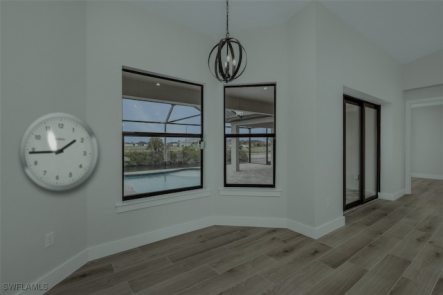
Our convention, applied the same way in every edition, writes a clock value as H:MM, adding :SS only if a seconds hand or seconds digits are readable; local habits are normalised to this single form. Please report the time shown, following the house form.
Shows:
1:44
